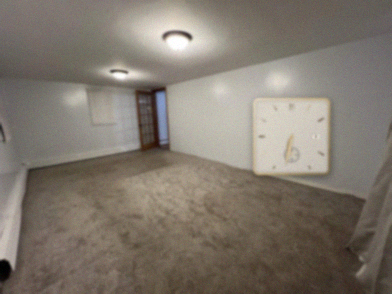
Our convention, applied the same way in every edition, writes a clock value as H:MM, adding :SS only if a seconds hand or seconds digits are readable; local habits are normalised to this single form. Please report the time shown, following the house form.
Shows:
6:32
